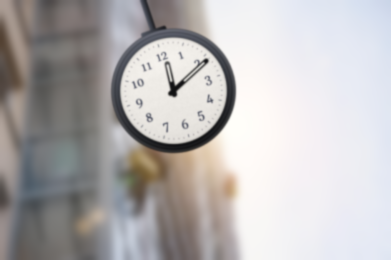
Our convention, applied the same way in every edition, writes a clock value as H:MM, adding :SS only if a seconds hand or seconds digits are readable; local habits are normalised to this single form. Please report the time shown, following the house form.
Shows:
12:11
